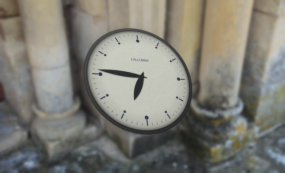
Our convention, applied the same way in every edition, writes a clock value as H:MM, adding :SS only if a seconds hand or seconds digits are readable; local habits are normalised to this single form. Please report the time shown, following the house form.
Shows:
6:46
